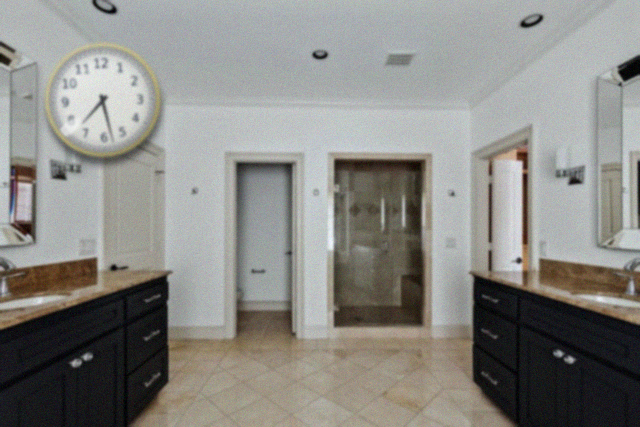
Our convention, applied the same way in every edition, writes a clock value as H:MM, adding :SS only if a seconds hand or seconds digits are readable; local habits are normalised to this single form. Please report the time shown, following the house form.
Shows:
7:28
